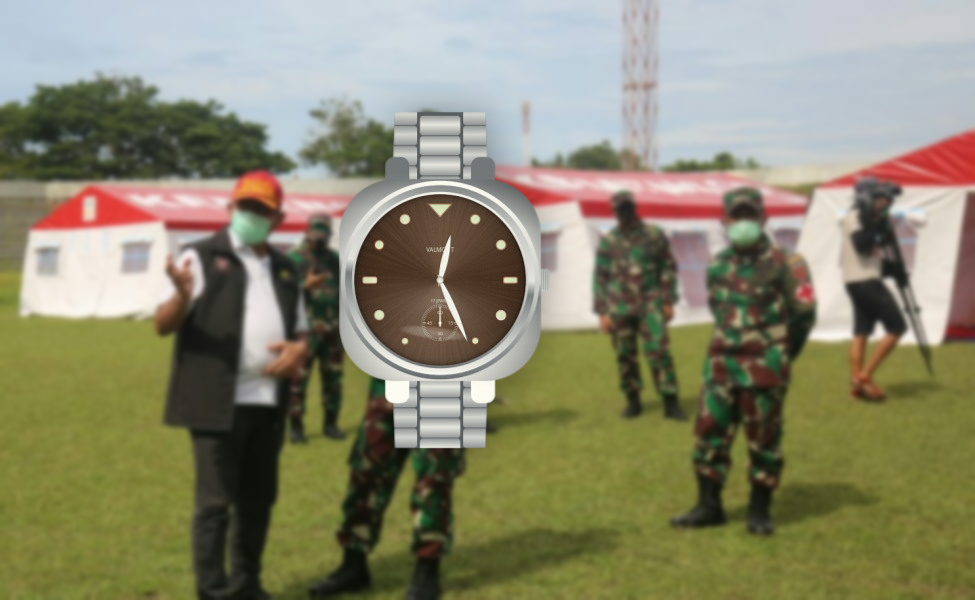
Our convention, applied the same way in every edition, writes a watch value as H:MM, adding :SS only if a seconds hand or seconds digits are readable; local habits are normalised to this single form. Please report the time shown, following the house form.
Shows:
12:26
